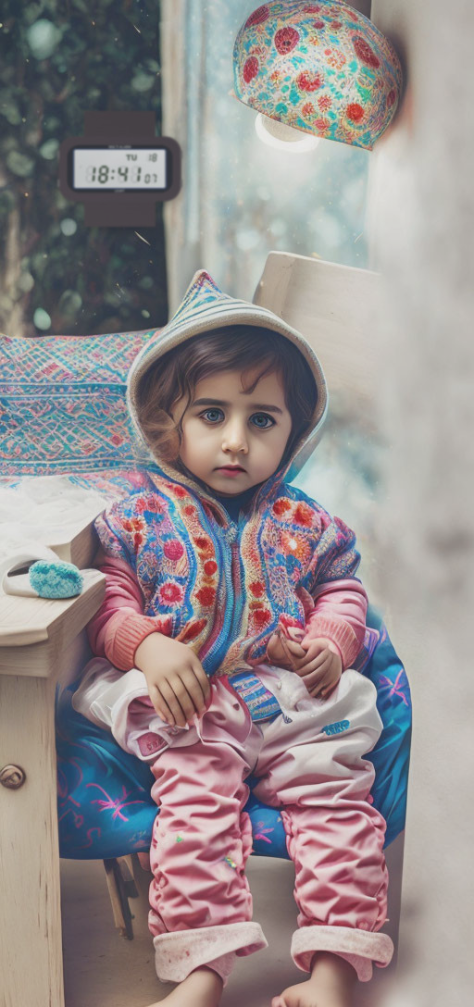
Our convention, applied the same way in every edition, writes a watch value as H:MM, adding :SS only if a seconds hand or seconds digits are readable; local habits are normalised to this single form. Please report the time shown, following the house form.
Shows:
18:41
